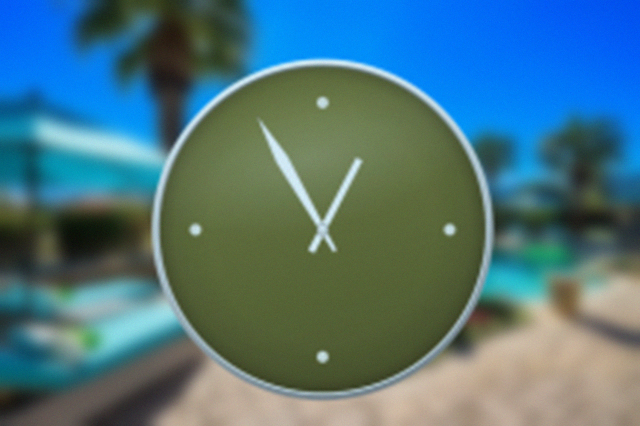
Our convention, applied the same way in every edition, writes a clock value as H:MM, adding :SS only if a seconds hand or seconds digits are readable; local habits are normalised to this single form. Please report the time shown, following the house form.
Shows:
12:55
